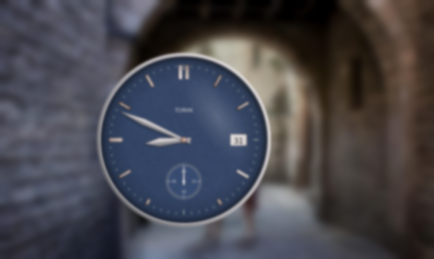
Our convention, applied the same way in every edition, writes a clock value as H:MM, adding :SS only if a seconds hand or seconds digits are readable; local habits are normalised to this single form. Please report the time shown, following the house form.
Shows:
8:49
